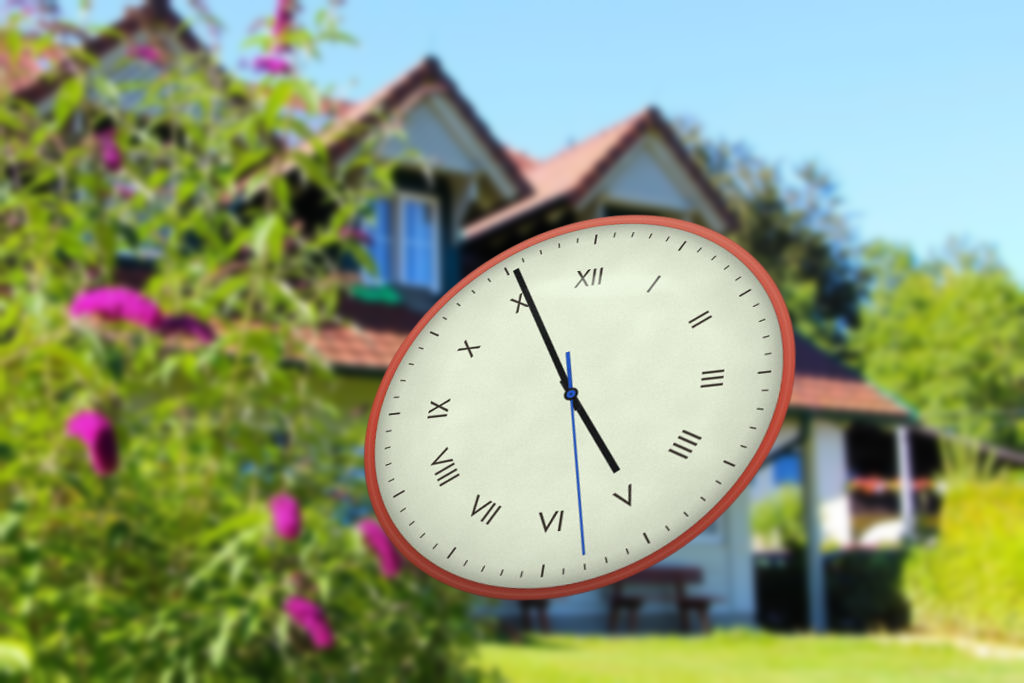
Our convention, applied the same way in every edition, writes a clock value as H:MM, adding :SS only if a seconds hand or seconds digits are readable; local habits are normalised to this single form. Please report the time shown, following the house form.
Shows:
4:55:28
